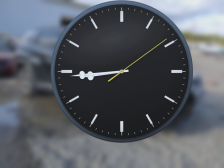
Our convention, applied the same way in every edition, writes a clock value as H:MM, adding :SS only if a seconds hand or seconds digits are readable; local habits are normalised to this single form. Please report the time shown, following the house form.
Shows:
8:44:09
